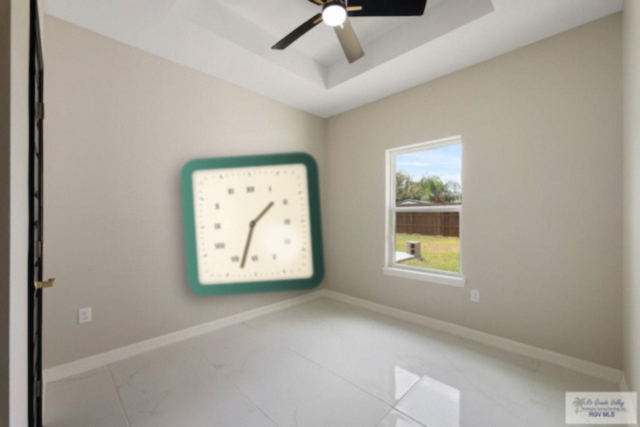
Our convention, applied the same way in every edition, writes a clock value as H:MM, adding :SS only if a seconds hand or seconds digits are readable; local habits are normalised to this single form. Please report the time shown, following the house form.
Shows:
1:33
